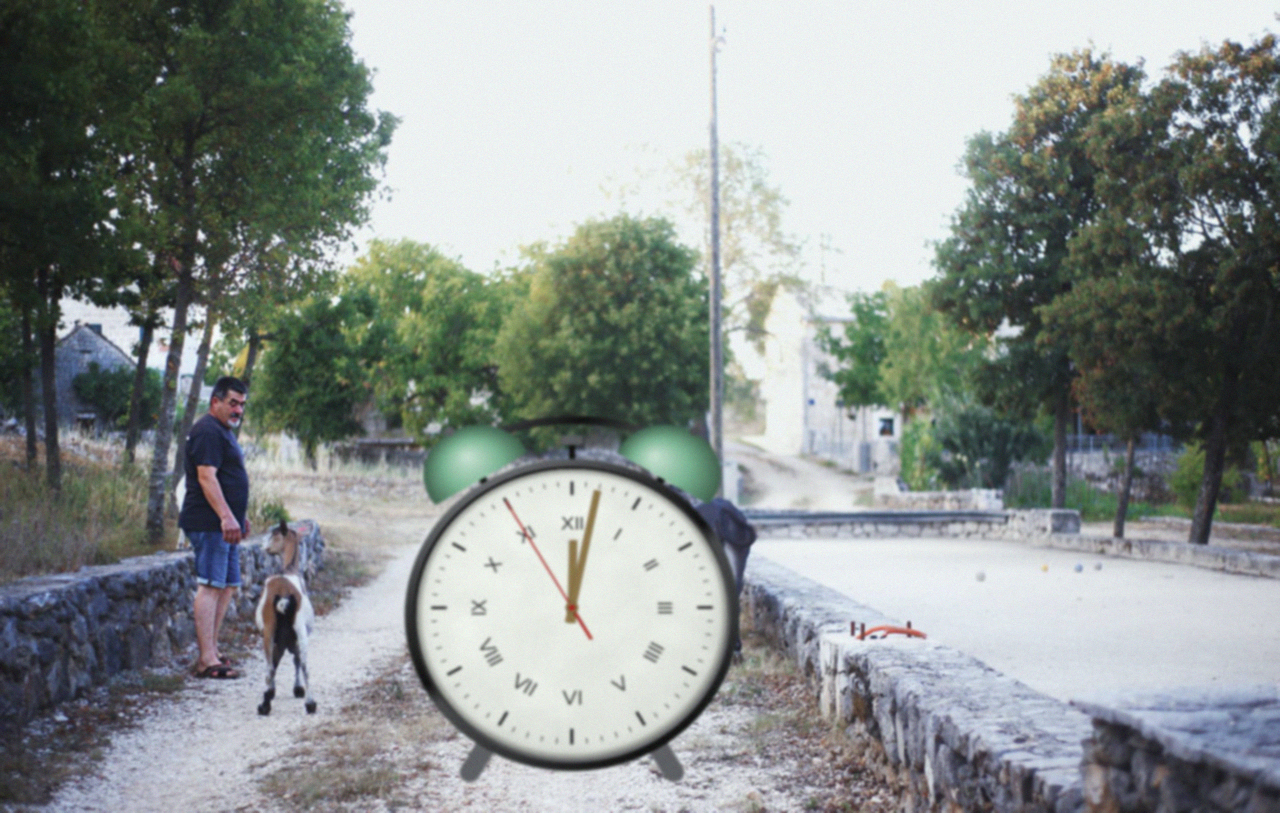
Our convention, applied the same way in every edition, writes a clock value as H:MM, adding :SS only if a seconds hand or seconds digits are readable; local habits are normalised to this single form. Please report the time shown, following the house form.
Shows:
12:01:55
